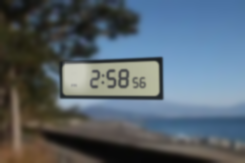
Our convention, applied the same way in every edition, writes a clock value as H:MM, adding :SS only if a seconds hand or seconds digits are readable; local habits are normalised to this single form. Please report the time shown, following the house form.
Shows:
2:58
